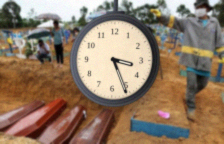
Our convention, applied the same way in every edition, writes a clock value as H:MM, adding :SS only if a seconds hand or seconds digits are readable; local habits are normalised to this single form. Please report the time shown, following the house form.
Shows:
3:26
